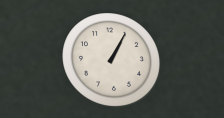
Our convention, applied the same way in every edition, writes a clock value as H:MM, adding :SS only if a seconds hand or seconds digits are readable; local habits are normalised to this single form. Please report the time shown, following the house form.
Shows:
1:05
